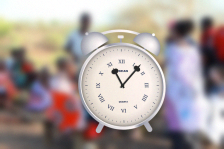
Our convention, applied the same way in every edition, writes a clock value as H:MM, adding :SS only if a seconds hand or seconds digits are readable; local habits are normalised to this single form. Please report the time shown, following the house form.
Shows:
11:07
